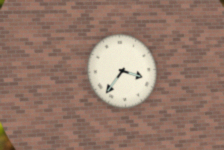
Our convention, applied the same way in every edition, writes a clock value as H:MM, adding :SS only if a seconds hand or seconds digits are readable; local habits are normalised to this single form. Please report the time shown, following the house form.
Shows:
3:37
